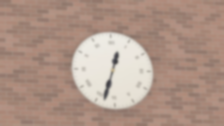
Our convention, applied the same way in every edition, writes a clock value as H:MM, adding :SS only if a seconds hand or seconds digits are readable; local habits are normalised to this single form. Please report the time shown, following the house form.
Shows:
12:33
